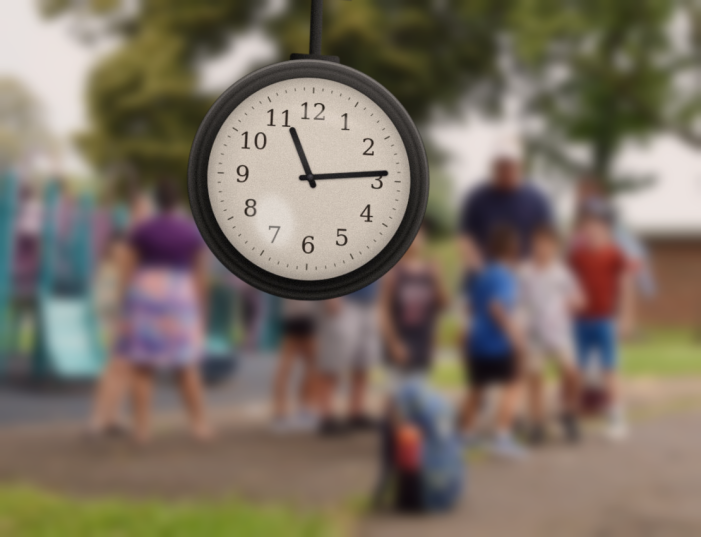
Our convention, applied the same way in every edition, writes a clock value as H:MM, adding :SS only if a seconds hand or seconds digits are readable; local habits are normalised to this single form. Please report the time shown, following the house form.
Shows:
11:14
